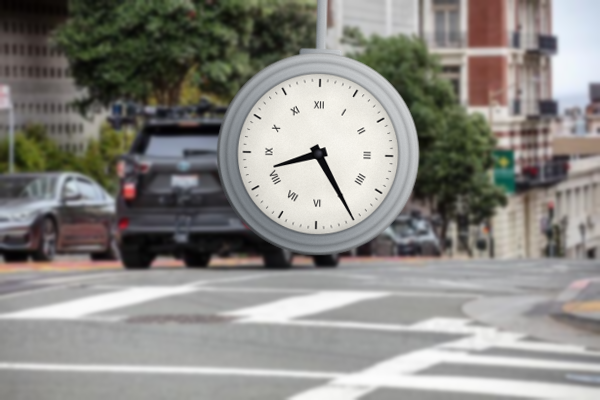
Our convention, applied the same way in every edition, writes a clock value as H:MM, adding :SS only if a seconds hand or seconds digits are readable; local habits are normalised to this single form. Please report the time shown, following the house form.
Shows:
8:25
